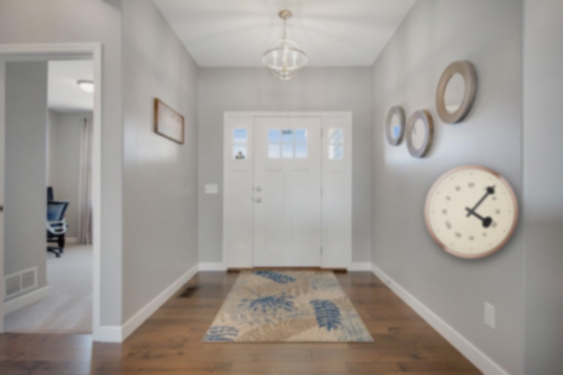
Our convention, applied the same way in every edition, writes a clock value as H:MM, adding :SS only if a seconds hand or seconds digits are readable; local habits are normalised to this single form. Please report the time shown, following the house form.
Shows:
4:07
